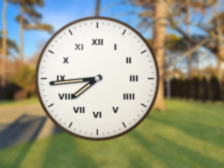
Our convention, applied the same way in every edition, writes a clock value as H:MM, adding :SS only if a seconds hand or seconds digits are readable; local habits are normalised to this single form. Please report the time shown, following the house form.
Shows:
7:44
